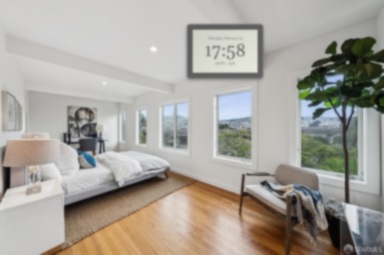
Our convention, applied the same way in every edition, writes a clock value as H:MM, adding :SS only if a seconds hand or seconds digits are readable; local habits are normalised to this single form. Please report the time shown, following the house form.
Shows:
17:58
